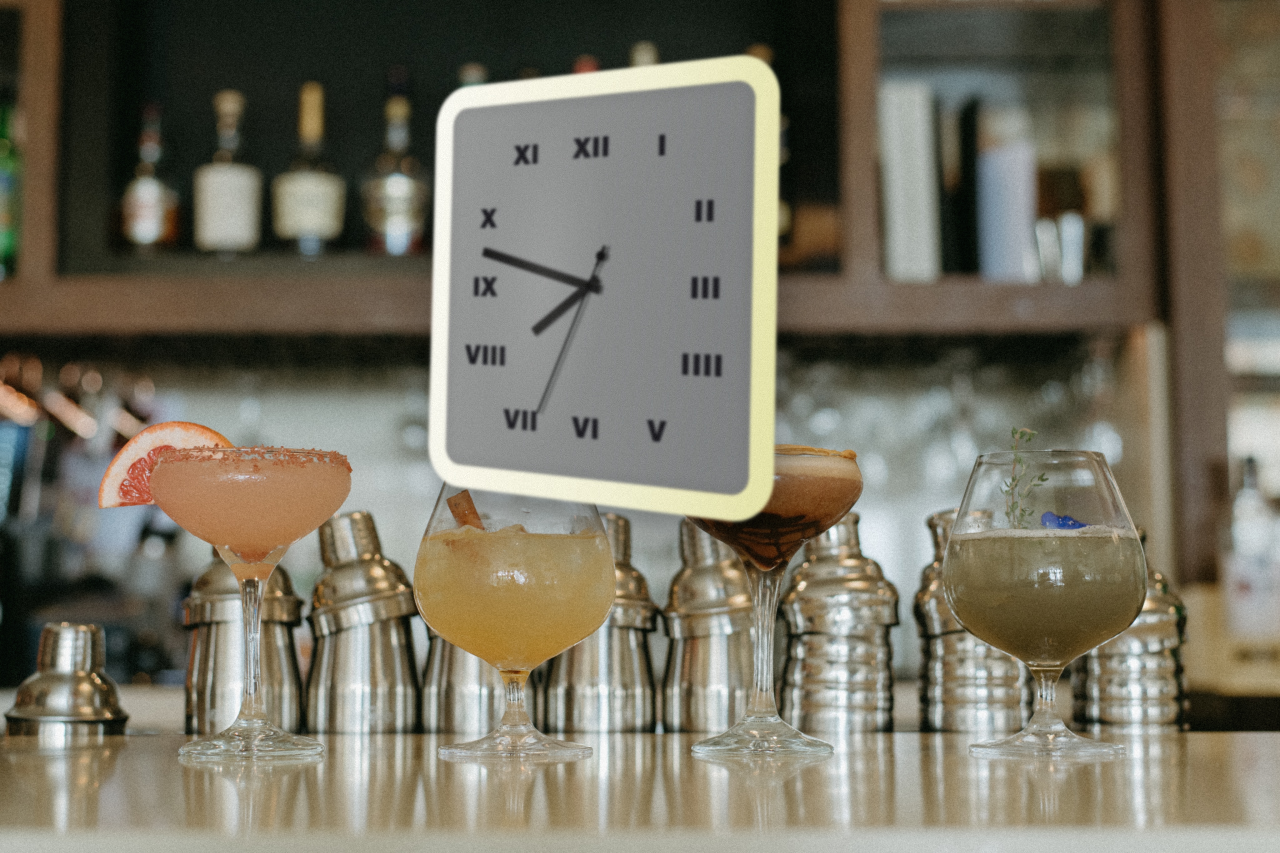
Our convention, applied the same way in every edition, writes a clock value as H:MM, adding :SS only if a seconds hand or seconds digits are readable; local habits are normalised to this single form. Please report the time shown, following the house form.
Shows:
7:47:34
